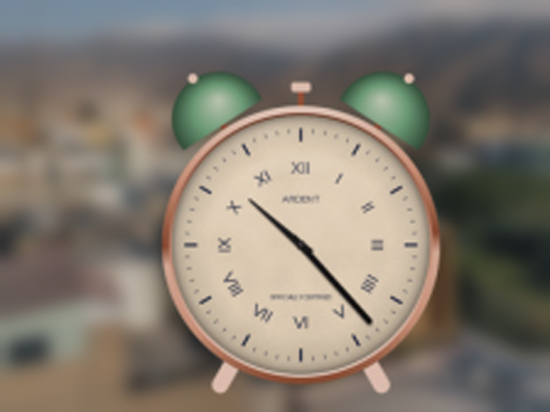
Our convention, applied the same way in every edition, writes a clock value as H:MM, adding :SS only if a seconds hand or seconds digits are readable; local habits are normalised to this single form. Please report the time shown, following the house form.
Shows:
10:23
